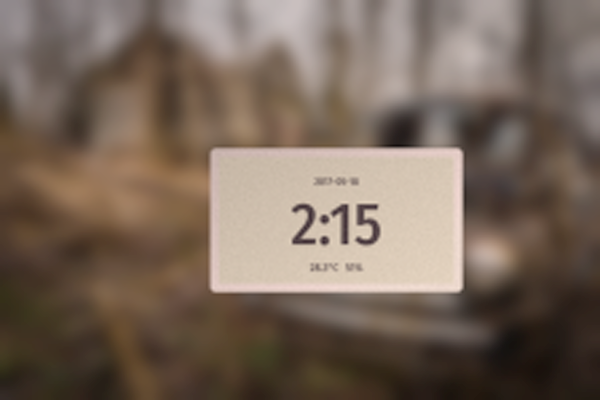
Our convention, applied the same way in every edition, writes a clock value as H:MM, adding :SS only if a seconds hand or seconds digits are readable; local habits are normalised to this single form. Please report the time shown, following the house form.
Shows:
2:15
